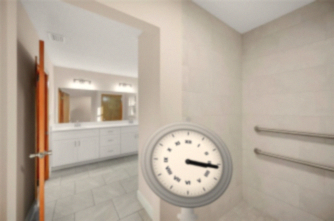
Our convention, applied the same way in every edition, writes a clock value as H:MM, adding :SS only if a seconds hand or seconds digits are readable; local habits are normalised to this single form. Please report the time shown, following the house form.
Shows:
3:16
